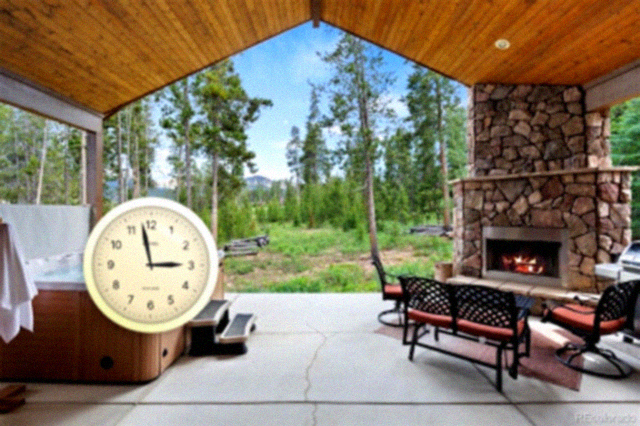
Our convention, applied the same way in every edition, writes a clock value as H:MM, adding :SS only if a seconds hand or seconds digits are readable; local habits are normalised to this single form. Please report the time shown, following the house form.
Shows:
2:58
